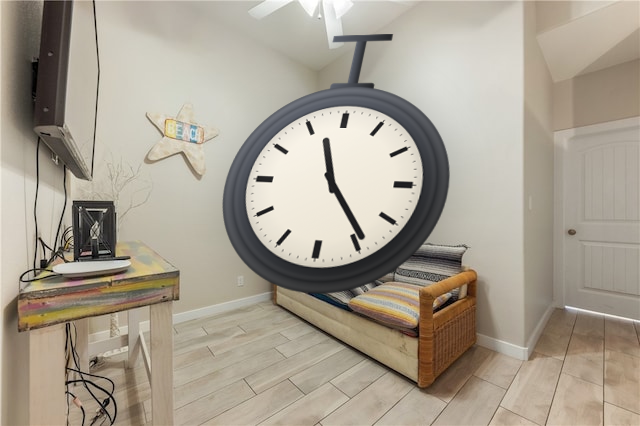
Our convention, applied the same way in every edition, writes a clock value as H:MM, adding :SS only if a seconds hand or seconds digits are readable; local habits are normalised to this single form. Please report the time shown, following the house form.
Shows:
11:24
